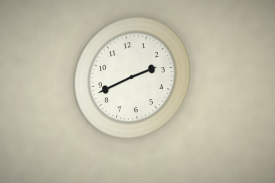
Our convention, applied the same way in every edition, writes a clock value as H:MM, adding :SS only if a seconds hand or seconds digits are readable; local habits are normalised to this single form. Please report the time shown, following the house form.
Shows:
2:43
